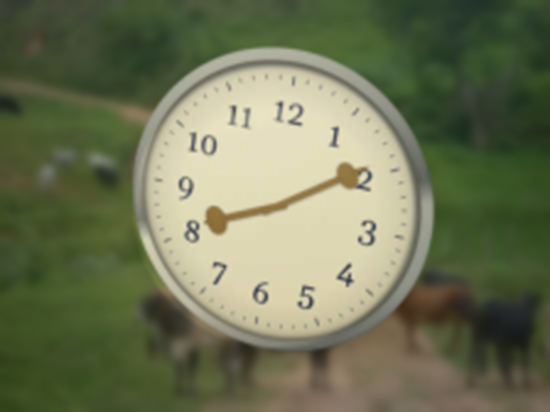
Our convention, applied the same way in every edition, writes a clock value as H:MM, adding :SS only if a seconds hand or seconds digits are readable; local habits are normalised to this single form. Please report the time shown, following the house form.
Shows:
8:09
